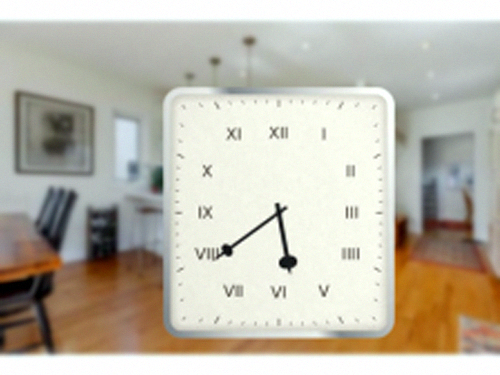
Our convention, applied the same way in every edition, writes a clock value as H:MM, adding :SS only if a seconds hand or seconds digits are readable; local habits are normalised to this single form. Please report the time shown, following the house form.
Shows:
5:39
